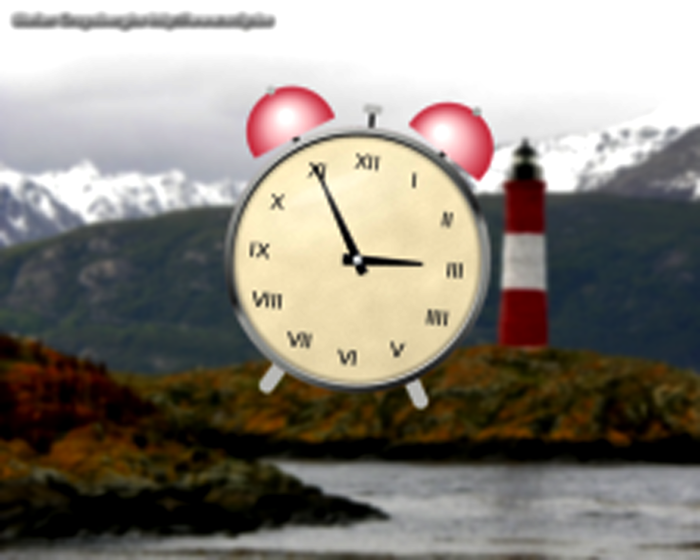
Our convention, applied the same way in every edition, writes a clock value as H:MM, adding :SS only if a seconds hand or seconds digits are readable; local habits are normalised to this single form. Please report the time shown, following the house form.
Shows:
2:55
